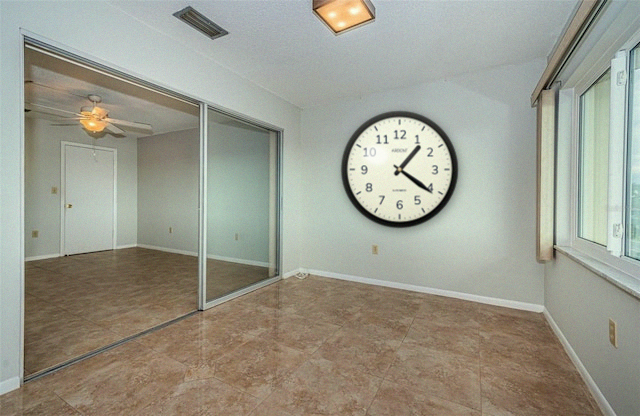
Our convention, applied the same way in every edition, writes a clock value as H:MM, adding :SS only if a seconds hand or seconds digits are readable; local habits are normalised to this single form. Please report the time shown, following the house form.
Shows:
1:21
